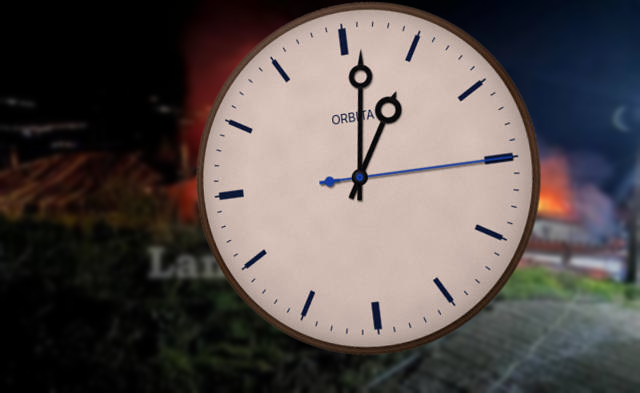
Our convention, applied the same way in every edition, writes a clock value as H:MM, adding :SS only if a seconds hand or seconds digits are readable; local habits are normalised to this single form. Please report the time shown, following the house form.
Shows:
1:01:15
